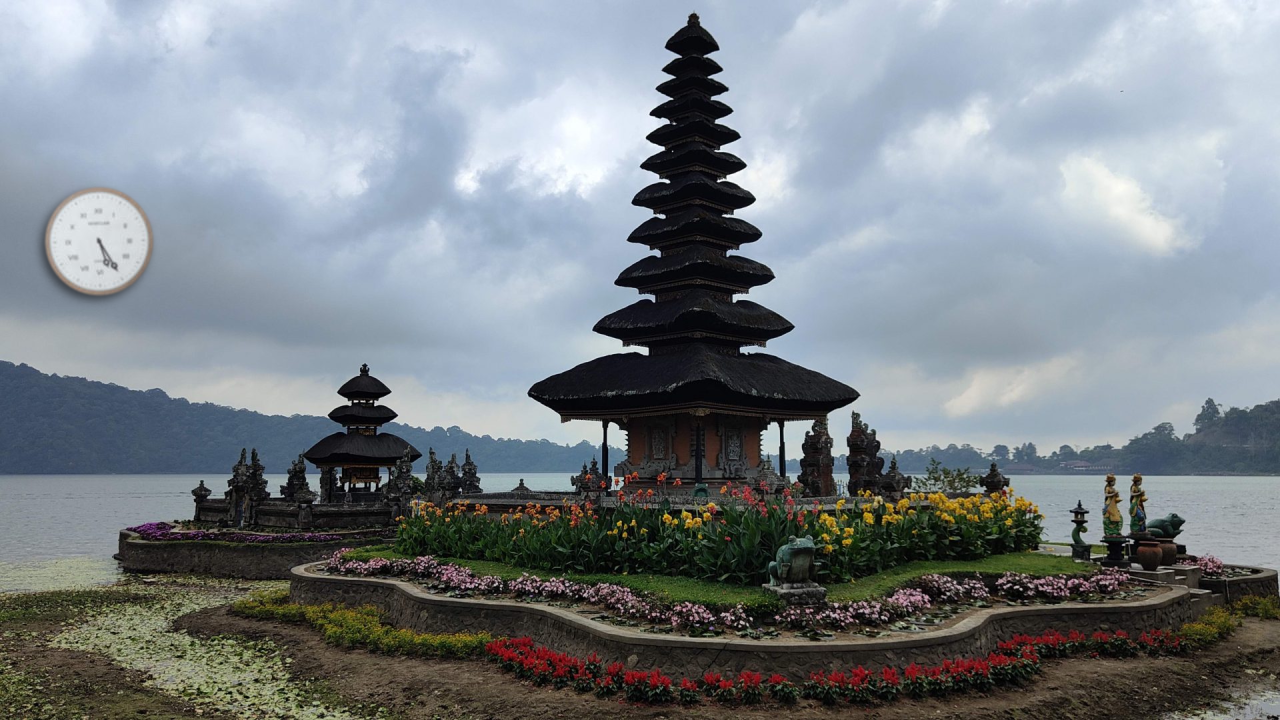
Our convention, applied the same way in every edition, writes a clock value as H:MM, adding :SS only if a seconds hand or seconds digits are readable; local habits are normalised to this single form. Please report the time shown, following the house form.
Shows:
5:25
